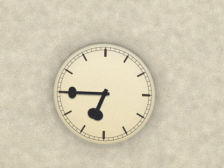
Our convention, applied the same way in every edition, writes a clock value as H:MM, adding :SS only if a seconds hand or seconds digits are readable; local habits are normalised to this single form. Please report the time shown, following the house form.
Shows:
6:45
